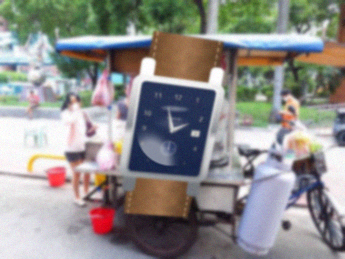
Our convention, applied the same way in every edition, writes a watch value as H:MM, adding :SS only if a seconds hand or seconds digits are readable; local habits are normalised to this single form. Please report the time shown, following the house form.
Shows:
1:57
